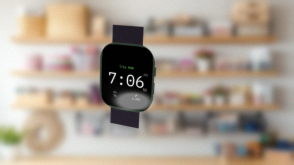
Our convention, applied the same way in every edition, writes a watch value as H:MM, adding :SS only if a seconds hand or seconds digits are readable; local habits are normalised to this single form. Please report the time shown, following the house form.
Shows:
7:06
